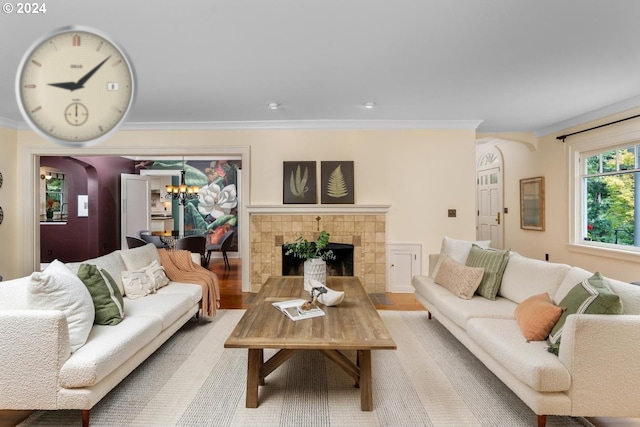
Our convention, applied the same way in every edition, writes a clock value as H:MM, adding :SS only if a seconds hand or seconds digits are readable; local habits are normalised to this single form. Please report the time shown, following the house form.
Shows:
9:08
